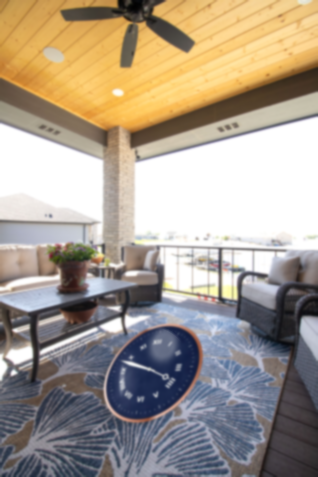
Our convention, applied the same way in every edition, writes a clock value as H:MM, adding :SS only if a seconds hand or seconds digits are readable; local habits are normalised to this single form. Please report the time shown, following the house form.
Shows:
3:48
